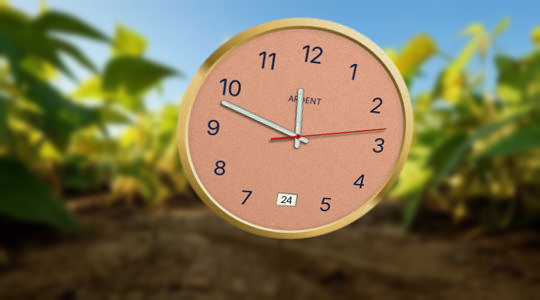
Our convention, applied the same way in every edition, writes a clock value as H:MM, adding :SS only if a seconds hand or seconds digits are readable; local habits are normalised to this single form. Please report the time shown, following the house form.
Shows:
11:48:13
